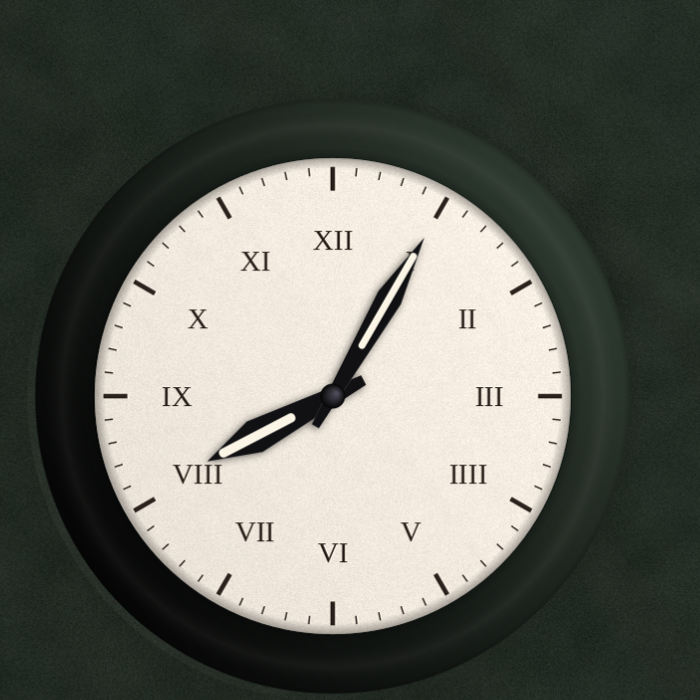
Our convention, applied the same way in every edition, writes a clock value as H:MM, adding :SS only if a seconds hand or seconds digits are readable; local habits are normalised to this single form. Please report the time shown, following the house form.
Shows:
8:05
